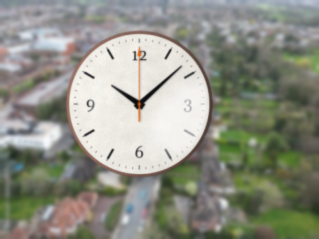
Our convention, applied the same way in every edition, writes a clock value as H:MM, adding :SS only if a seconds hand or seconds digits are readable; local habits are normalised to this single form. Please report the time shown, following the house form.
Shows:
10:08:00
